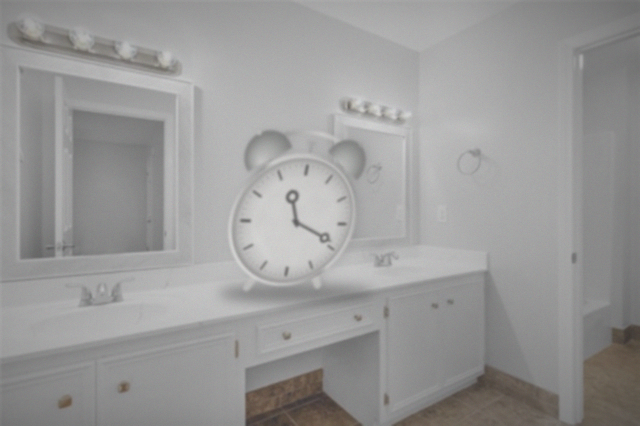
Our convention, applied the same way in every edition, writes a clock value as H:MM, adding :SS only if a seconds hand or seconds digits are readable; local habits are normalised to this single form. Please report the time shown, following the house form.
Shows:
11:19
